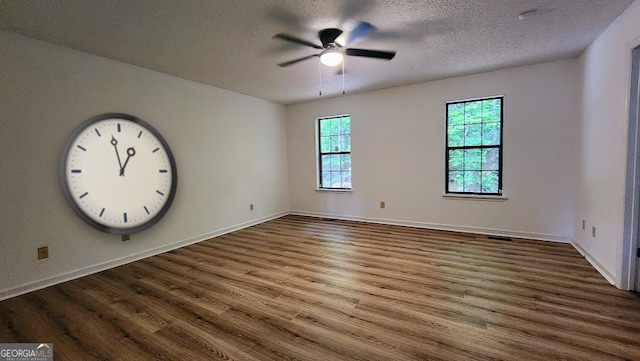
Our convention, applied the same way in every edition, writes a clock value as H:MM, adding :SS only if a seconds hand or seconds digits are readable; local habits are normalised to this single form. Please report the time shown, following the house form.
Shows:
12:58
